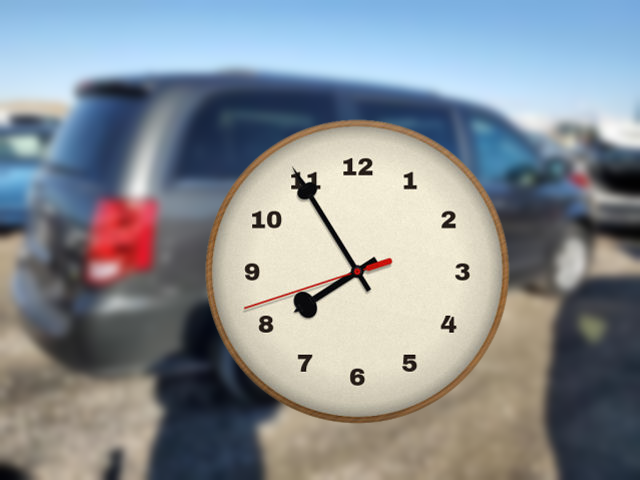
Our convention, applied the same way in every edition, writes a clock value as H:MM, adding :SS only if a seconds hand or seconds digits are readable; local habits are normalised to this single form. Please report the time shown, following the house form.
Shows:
7:54:42
